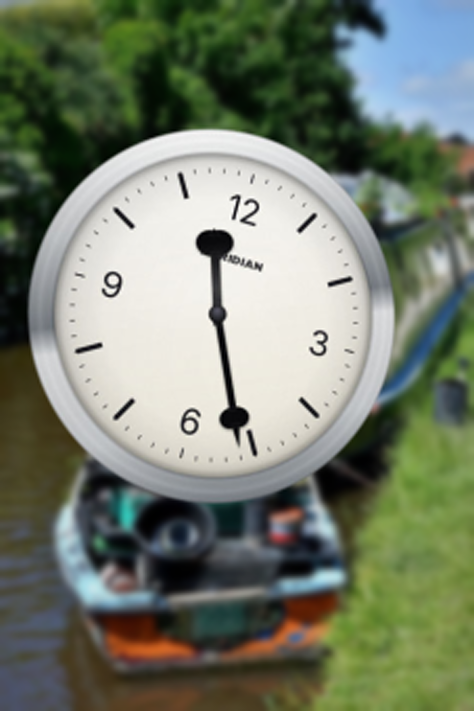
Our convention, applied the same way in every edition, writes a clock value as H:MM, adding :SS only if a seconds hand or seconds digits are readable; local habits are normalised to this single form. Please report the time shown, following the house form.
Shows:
11:26
